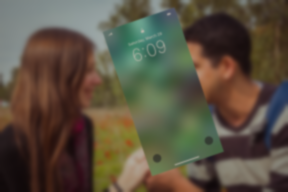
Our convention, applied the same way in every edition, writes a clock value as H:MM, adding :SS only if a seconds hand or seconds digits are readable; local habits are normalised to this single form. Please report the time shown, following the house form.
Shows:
6:09
